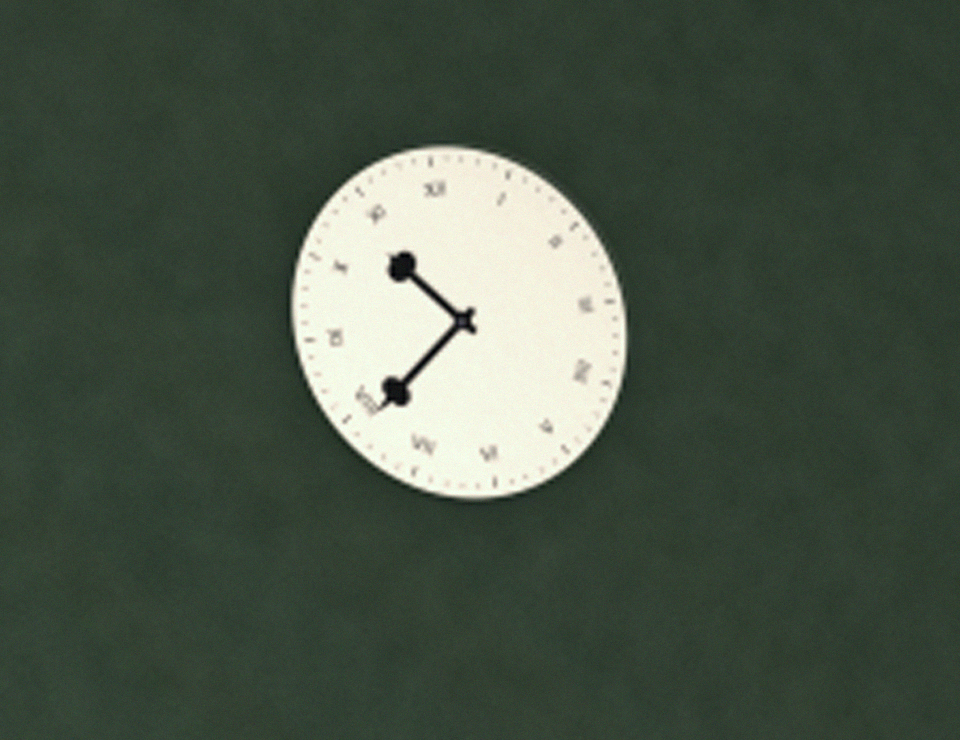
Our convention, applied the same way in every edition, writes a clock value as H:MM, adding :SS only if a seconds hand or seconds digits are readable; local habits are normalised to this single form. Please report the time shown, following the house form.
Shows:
10:39
